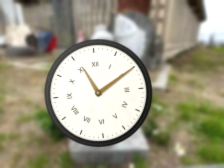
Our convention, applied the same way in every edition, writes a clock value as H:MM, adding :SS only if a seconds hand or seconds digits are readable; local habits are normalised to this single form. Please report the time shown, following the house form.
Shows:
11:10
